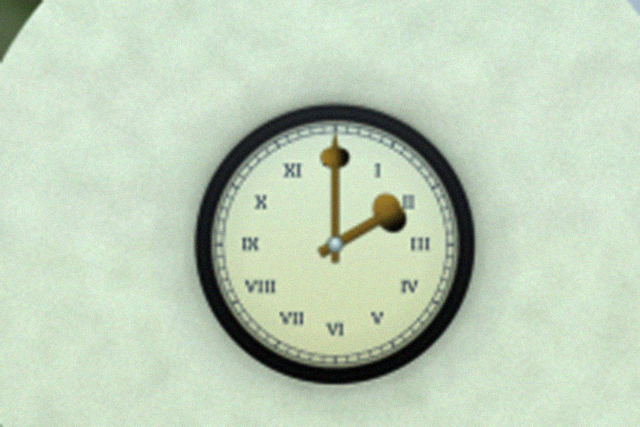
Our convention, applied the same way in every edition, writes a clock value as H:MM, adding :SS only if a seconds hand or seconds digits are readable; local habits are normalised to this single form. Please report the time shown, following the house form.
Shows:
2:00
